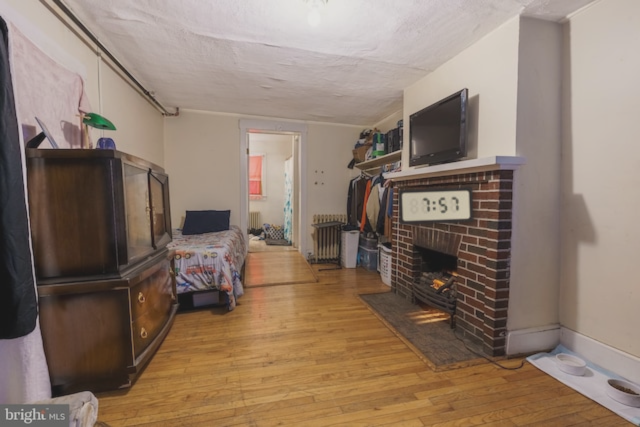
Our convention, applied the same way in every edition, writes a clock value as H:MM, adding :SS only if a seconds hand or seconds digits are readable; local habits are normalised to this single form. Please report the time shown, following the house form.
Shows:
7:57
